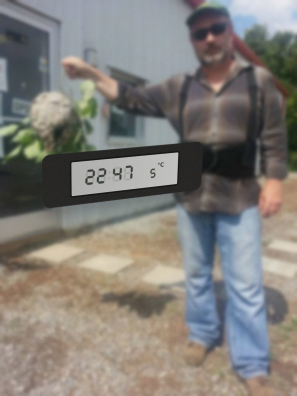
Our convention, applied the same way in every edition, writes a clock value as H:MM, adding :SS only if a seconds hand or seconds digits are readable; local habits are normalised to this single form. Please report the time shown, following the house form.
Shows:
22:47
